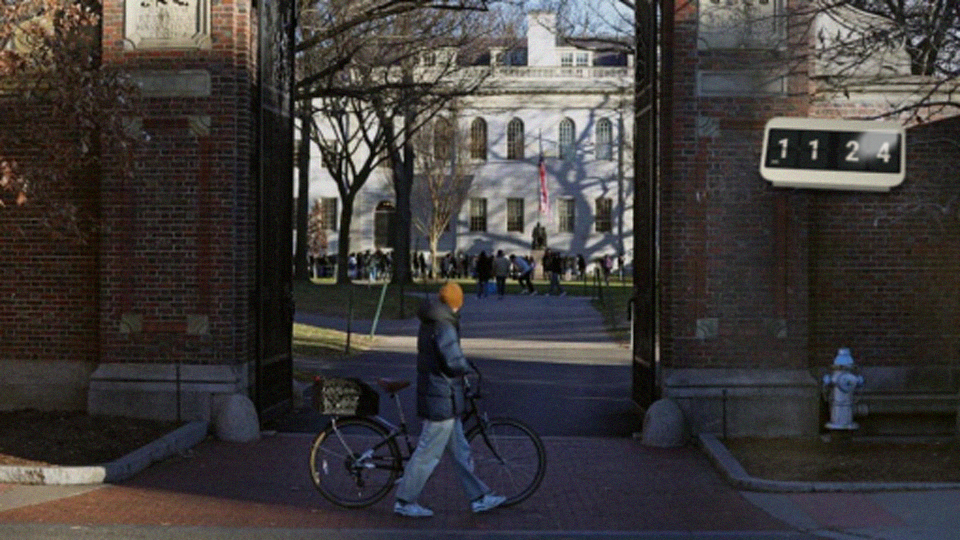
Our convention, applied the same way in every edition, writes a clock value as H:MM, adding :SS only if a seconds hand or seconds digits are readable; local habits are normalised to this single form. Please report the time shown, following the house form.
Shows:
11:24
